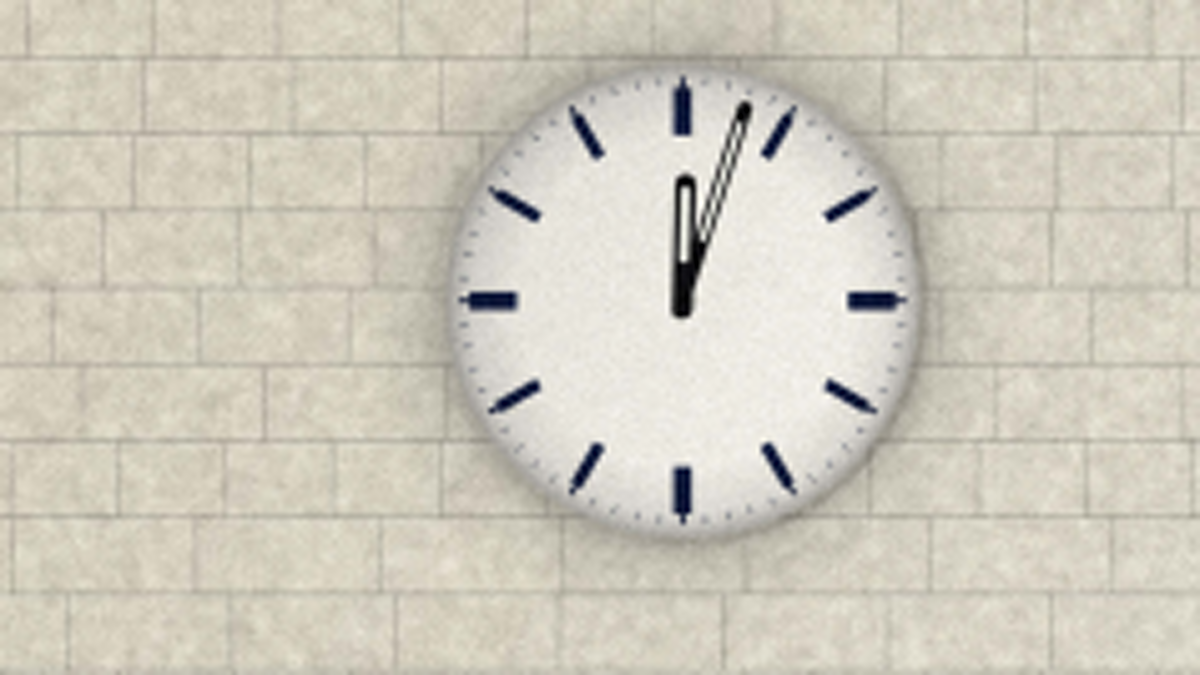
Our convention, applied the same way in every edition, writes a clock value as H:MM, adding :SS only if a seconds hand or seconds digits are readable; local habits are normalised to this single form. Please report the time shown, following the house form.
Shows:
12:03
